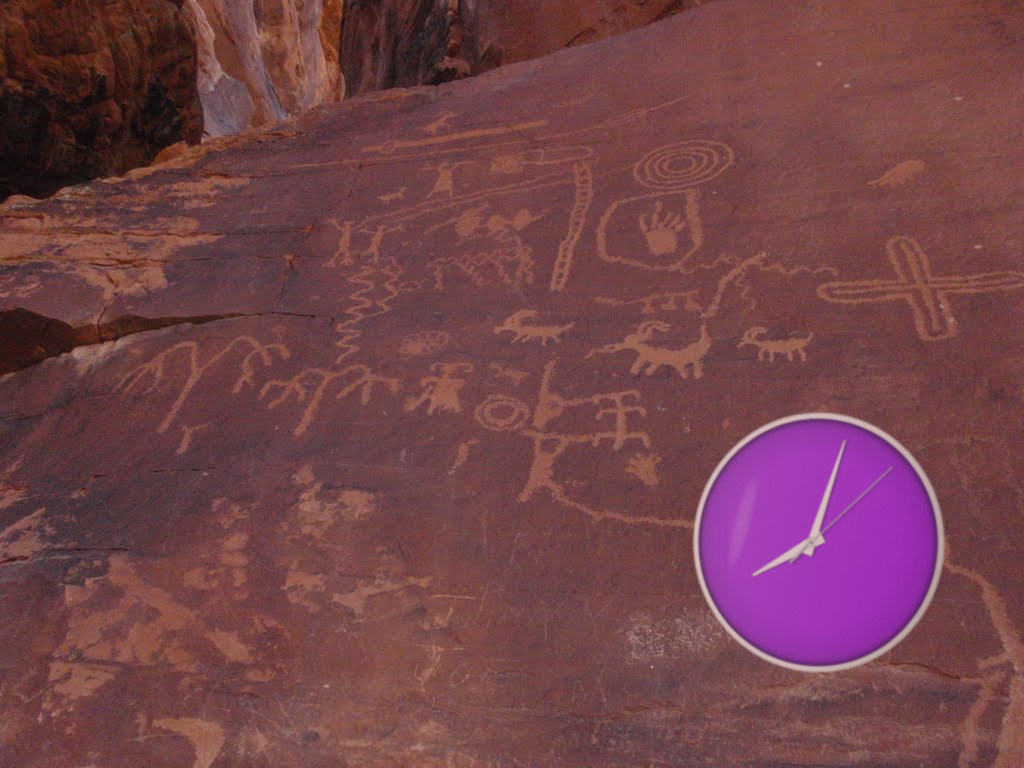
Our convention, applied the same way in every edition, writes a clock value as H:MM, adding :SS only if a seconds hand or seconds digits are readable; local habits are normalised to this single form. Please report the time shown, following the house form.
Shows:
8:03:08
